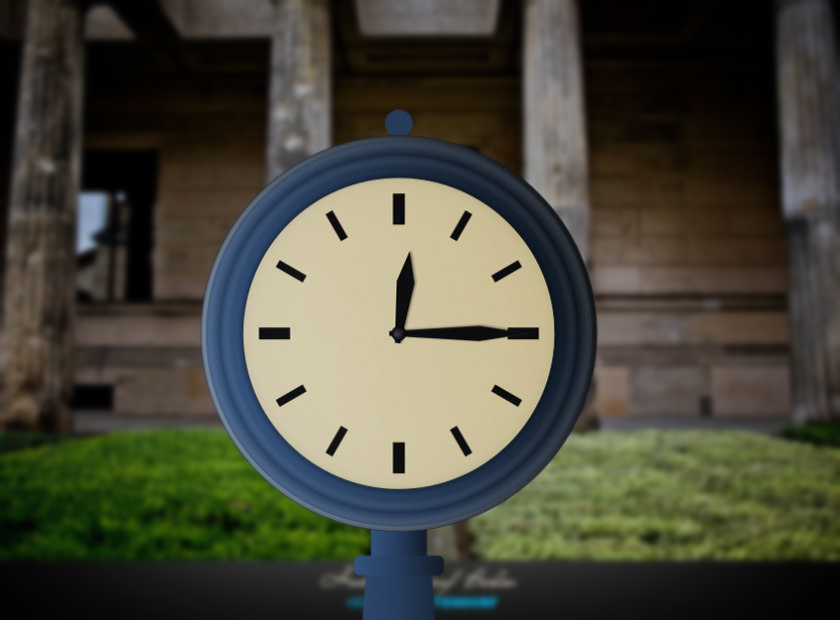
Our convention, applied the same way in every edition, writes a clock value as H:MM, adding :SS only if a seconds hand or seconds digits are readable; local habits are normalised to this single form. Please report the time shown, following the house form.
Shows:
12:15
